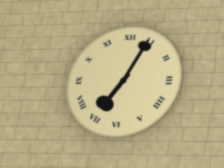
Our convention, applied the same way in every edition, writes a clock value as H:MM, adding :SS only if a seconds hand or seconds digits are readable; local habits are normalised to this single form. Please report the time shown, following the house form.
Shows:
7:04
